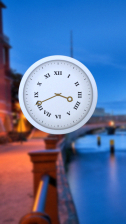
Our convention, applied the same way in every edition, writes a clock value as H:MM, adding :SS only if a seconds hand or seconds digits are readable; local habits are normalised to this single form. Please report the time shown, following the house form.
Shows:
3:41
